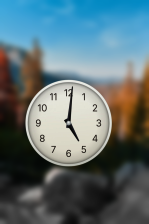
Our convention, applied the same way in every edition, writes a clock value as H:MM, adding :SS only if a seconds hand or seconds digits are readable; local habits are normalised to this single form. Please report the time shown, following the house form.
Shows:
5:01
